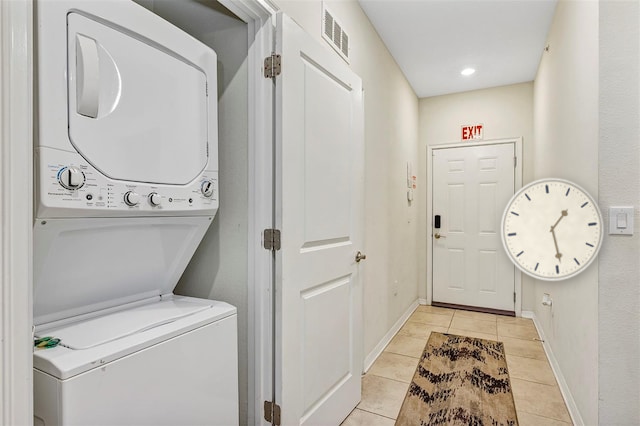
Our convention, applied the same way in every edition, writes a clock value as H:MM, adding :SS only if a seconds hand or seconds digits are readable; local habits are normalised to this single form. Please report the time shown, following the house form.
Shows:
1:29
